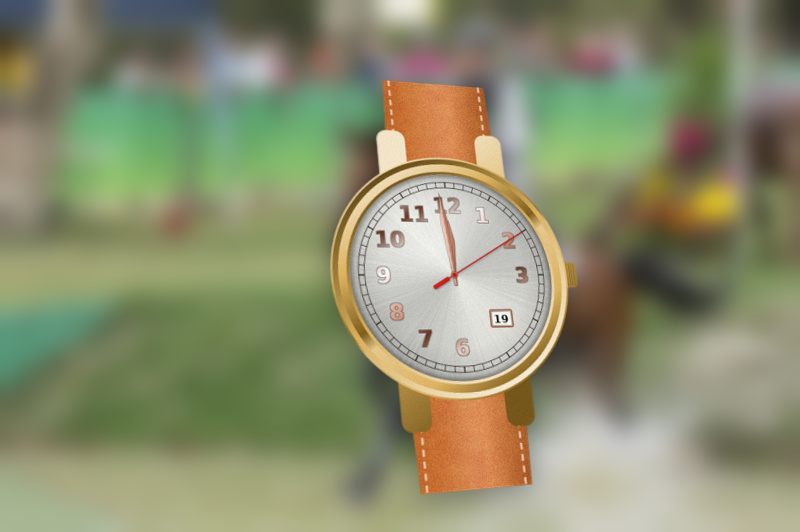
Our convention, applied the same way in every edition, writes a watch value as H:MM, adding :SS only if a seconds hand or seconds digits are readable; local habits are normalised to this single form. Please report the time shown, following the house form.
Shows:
11:59:10
